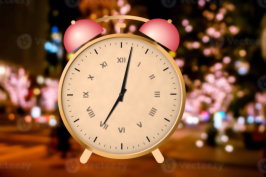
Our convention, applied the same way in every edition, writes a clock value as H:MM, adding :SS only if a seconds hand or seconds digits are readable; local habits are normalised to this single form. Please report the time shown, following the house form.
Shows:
7:02
